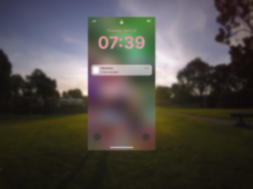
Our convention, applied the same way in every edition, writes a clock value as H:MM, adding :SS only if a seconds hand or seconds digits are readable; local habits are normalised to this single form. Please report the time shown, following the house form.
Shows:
7:39
